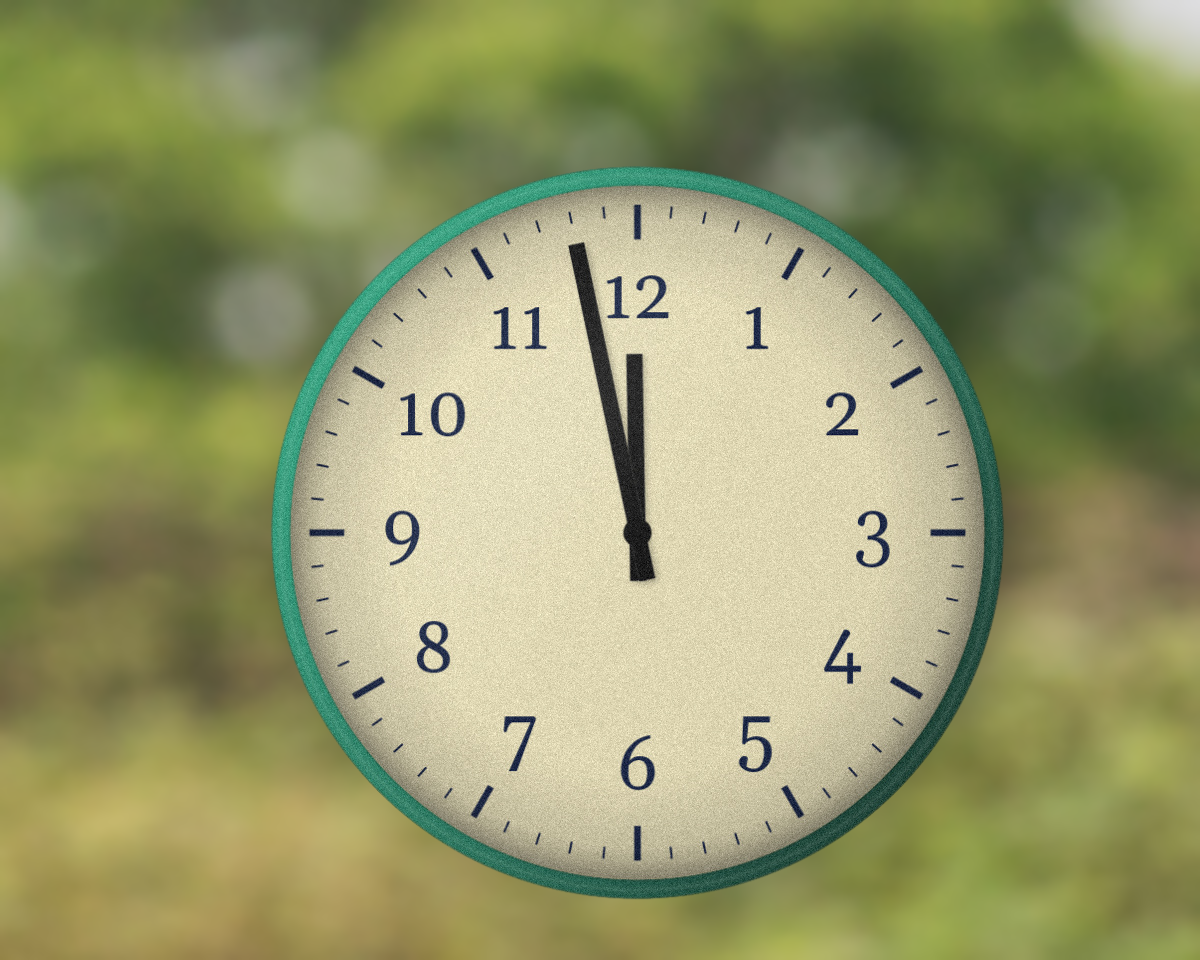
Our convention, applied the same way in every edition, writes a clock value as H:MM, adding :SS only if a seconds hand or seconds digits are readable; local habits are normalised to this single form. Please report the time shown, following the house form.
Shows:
11:58
